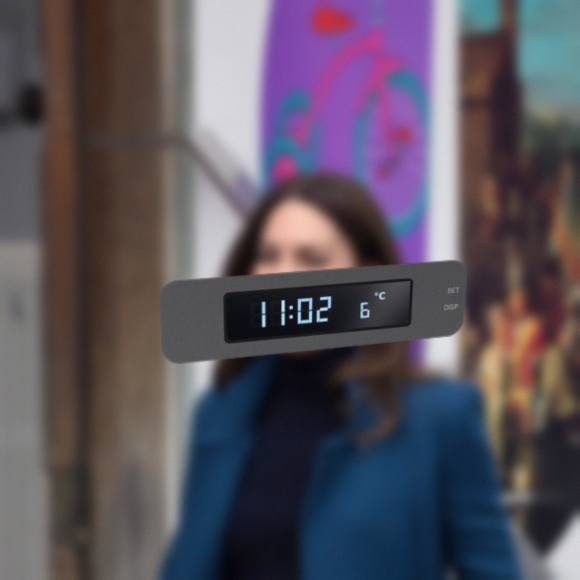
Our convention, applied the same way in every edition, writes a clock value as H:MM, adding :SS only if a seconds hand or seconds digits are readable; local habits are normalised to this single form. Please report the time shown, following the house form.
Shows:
11:02
